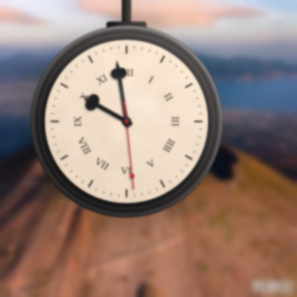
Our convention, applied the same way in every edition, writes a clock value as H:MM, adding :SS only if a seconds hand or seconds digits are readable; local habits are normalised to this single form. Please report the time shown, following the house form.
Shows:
9:58:29
